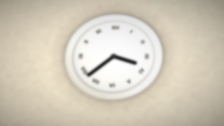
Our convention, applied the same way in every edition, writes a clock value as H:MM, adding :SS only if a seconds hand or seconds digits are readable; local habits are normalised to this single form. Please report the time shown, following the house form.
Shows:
3:38
